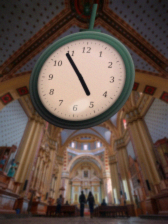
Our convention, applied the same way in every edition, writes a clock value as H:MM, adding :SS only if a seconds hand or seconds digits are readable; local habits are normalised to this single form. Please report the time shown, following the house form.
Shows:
4:54
